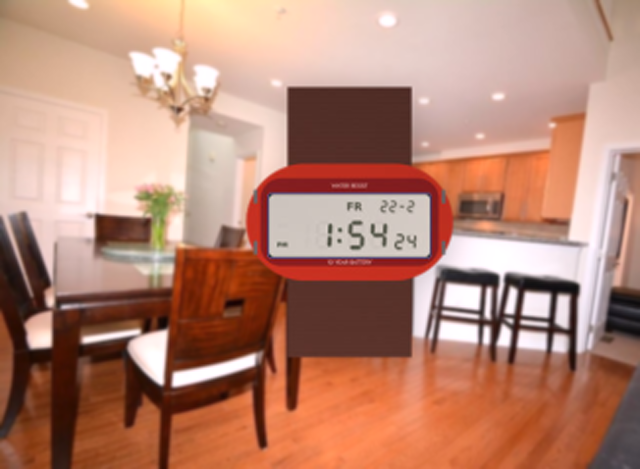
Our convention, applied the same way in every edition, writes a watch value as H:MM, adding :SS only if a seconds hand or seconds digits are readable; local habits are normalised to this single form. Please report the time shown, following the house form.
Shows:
1:54:24
